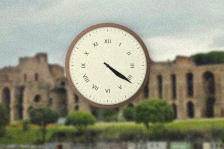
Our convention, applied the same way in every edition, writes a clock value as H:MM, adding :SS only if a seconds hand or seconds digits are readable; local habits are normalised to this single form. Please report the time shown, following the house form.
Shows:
4:21
